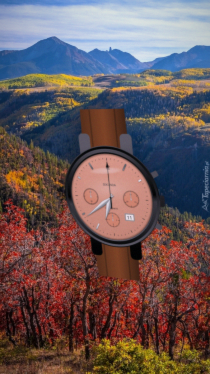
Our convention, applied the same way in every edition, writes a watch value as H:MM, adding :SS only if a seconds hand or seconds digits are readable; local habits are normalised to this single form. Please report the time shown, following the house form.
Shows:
6:39
